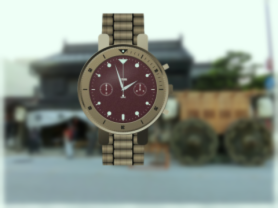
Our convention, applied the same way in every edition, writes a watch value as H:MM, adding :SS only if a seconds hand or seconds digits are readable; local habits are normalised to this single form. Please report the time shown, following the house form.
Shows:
1:57
